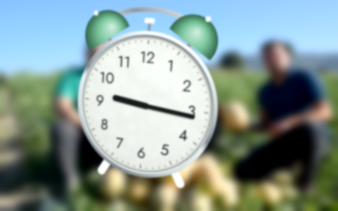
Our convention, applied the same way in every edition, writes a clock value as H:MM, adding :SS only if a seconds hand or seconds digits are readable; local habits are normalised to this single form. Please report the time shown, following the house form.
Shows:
9:16
